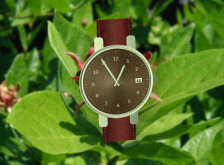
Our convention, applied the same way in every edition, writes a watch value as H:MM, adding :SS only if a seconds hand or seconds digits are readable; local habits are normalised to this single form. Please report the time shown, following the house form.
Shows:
12:55
